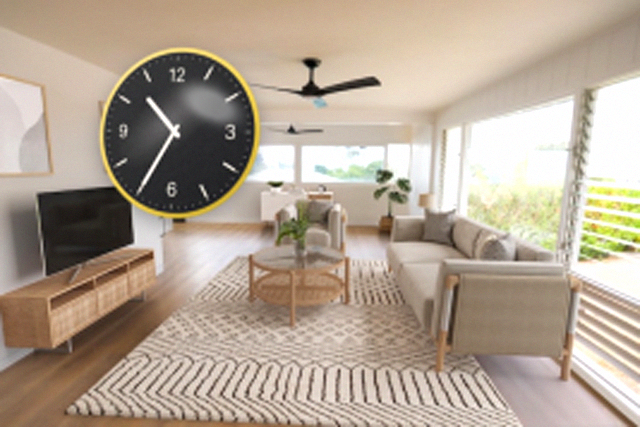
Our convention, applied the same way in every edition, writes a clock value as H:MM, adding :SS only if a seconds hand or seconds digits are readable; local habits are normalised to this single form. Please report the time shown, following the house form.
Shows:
10:35
